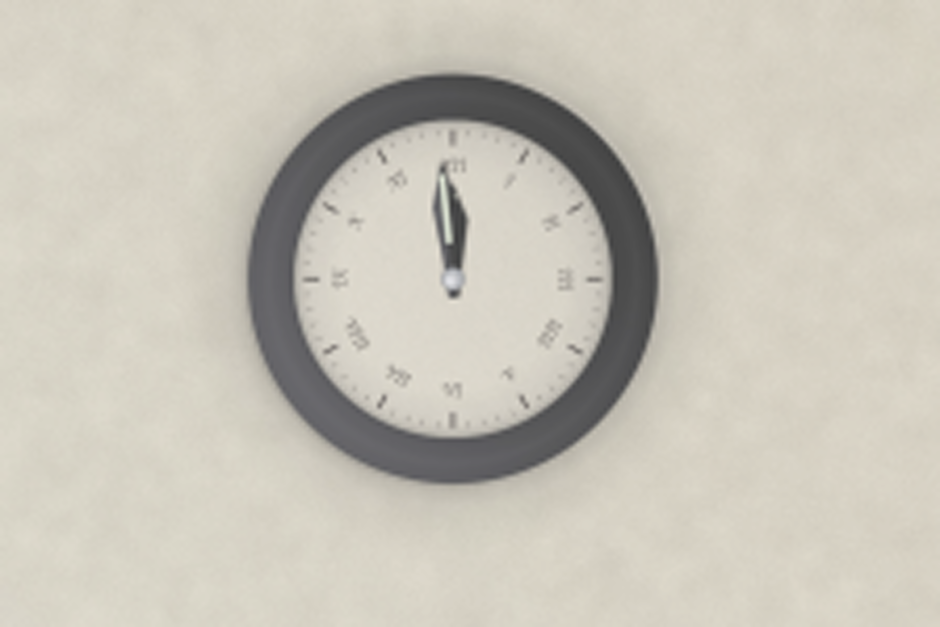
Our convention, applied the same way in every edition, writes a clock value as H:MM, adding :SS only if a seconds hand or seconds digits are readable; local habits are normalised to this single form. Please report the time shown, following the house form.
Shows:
11:59
